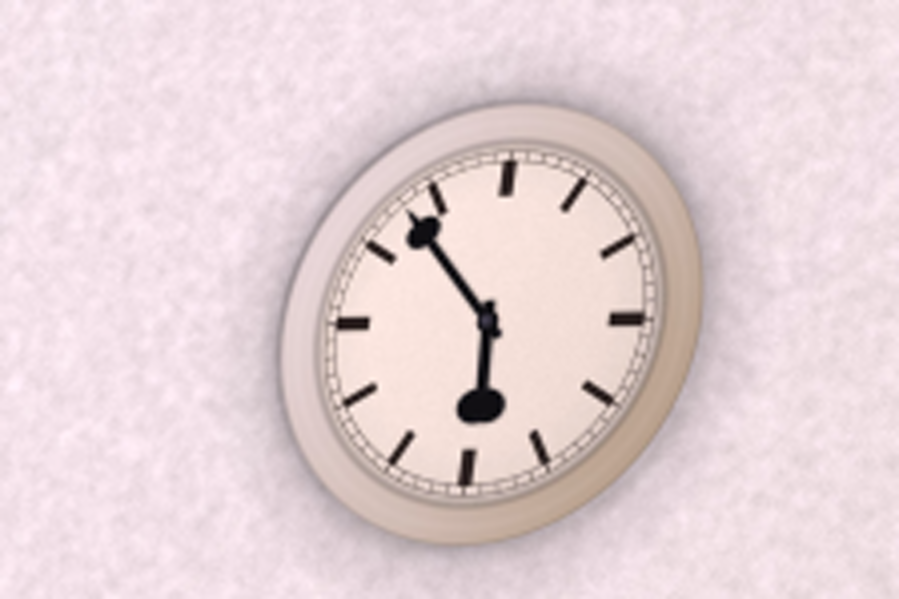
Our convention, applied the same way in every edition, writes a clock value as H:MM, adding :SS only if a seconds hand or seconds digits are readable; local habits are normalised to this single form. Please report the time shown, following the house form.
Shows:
5:53
